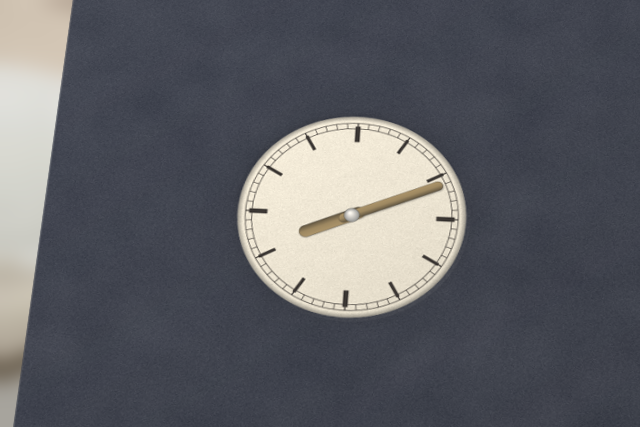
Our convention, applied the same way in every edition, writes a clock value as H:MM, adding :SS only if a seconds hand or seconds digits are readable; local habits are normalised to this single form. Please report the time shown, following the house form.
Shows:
8:11
